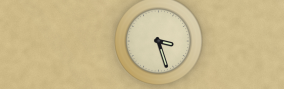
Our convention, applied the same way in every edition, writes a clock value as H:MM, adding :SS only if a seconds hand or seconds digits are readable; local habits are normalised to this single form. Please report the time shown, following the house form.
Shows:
3:27
